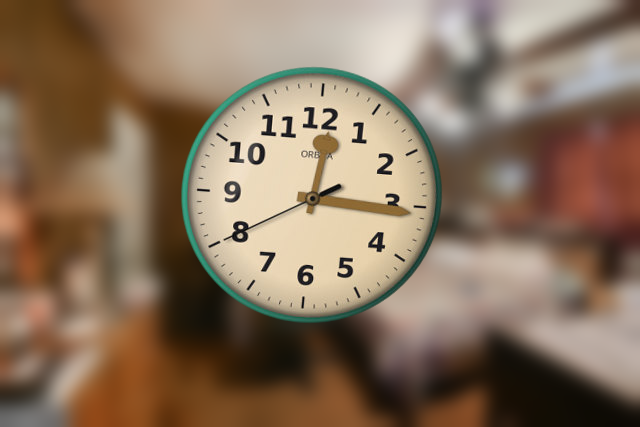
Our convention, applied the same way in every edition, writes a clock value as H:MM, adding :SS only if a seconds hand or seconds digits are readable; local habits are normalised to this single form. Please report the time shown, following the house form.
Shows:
12:15:40
